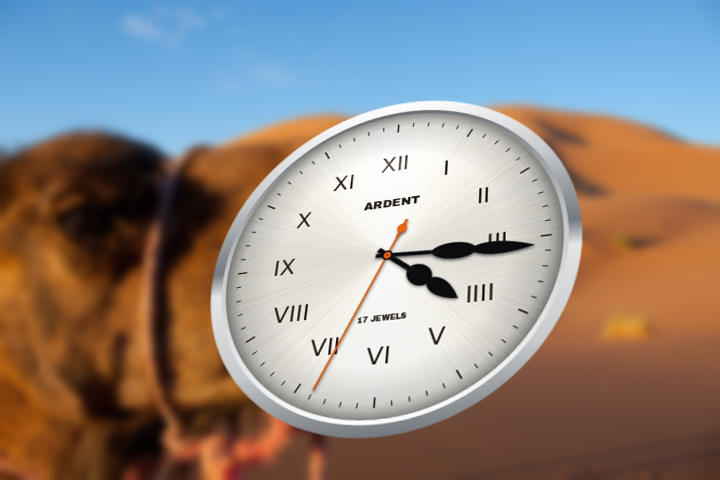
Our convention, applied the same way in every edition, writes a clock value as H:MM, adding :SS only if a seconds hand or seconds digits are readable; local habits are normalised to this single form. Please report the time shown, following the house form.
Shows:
4:15:34
